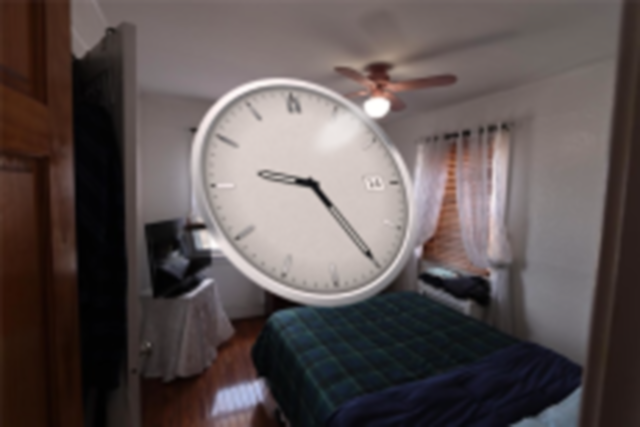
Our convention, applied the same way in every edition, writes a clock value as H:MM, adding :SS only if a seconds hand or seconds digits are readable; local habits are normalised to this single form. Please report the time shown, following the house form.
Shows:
9:25
